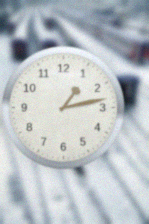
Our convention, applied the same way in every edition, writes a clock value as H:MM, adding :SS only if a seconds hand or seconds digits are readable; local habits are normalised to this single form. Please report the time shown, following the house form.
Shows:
1:13
